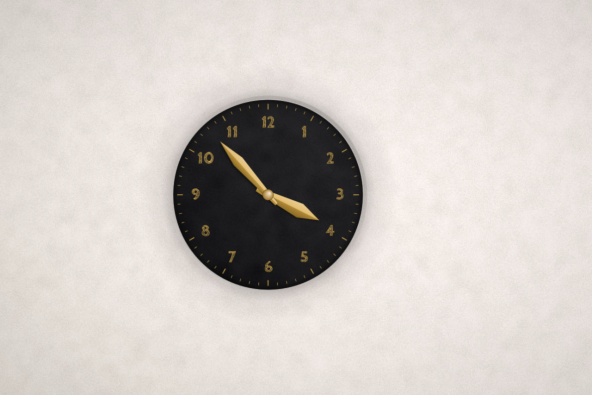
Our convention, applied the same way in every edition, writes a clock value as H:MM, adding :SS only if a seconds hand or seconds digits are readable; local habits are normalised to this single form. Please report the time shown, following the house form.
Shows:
3:53
